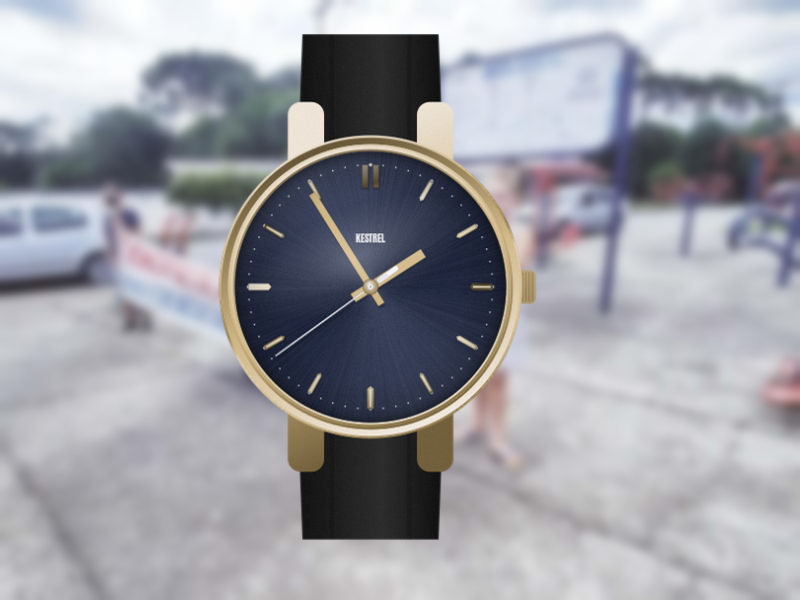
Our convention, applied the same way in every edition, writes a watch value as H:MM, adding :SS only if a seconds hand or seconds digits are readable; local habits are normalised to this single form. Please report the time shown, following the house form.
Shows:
1:54:39
